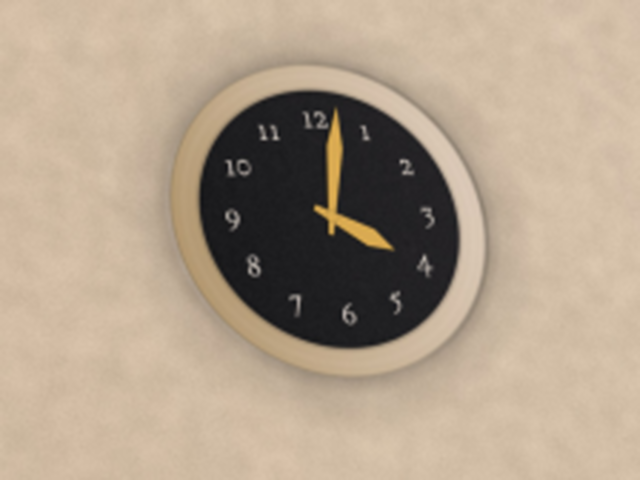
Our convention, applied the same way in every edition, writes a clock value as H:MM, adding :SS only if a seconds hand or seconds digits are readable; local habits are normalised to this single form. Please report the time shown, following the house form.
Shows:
4:02
